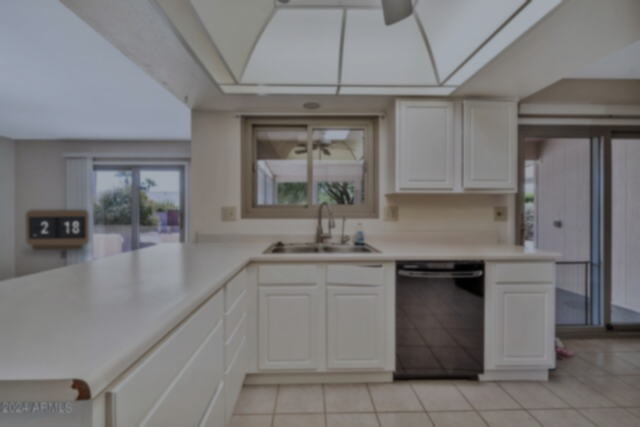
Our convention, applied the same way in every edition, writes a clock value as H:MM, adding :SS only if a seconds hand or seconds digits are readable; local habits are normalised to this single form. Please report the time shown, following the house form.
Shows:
2:18
